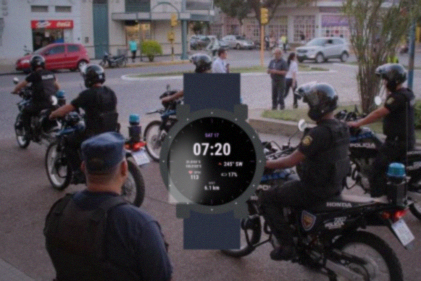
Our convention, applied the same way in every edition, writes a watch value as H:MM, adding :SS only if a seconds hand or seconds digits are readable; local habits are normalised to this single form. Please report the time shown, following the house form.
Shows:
7:20
